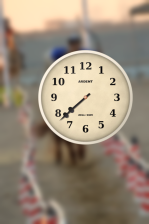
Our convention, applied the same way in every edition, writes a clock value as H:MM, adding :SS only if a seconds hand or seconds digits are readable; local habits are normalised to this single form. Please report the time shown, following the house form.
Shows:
7:38
